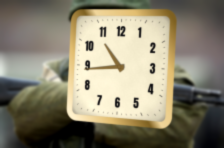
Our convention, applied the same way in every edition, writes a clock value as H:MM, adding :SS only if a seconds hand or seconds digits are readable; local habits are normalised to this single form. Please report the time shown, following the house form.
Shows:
10:44
